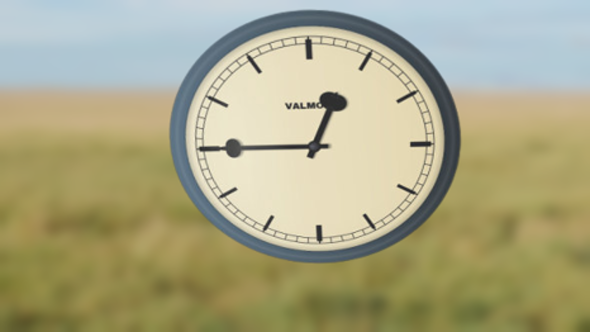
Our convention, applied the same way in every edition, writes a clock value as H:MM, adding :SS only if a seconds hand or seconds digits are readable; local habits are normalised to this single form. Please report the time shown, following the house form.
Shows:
12:45
